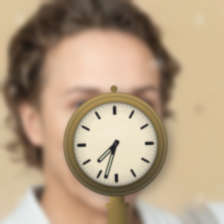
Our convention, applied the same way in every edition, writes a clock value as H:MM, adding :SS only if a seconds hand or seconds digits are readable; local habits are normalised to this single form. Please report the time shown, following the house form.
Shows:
7:33
